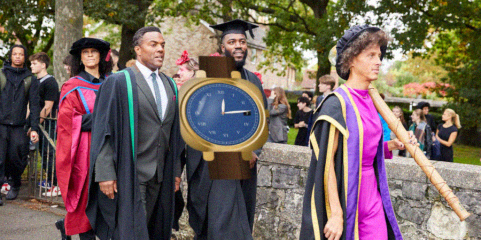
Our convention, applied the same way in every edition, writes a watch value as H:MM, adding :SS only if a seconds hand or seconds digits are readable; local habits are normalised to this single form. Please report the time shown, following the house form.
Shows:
12:14
